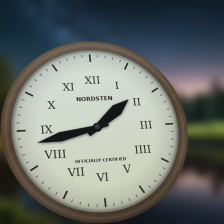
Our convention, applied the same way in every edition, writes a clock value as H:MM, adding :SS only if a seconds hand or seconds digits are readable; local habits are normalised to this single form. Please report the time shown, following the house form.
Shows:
1:43
